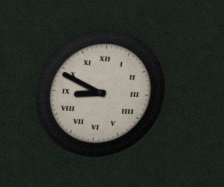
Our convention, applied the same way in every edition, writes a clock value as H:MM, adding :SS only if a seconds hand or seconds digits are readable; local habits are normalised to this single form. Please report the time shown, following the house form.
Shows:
8:49
